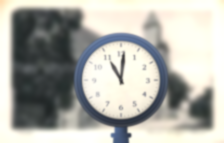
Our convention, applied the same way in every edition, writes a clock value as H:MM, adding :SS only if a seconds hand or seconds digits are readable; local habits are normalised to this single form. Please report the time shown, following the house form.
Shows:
11:01
